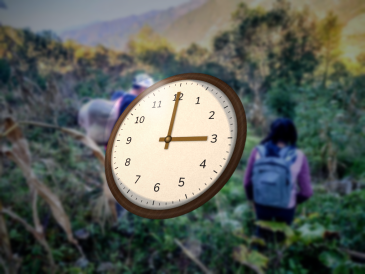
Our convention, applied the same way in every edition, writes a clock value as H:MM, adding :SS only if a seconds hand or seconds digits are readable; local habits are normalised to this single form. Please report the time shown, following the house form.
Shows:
3:00
